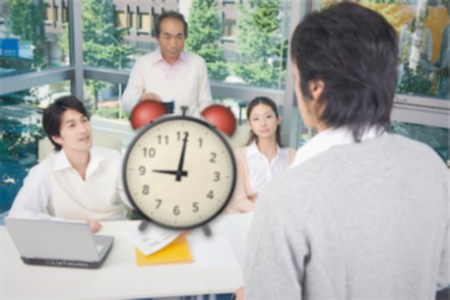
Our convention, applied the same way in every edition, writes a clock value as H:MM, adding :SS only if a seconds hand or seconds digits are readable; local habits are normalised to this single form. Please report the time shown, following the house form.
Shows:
9:01
